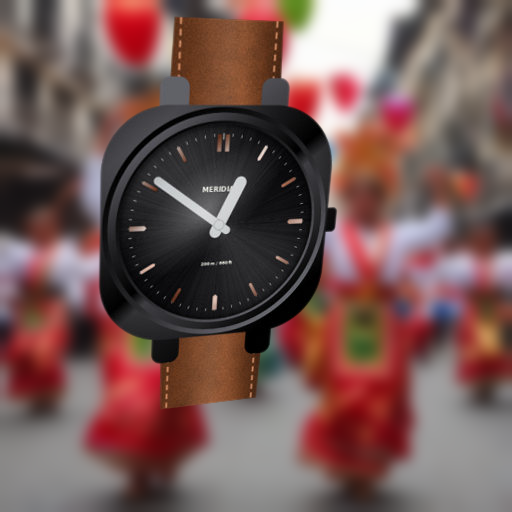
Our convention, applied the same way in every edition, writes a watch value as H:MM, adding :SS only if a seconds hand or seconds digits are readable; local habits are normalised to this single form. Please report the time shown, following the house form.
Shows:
12:51
